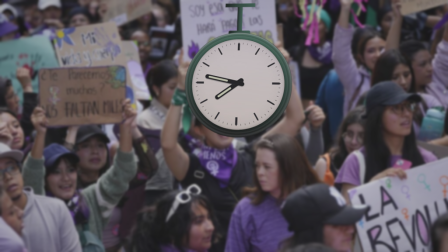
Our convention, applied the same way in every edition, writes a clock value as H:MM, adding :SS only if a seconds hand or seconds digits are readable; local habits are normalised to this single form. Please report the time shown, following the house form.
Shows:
7:47
